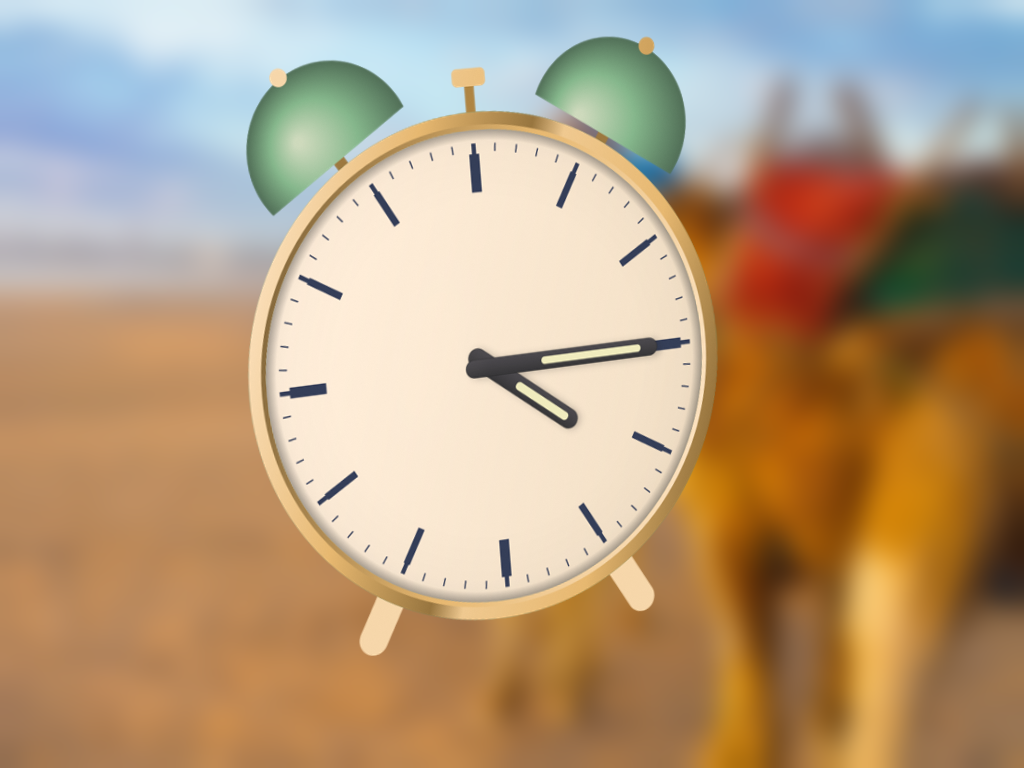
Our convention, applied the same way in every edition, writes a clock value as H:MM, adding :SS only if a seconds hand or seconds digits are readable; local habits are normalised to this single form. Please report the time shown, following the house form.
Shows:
4:15
